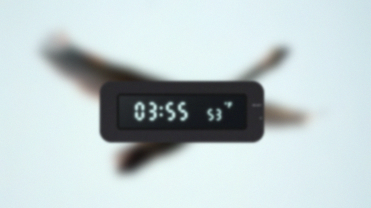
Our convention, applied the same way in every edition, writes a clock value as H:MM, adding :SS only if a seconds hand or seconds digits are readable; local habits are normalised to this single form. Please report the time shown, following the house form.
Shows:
3:55
